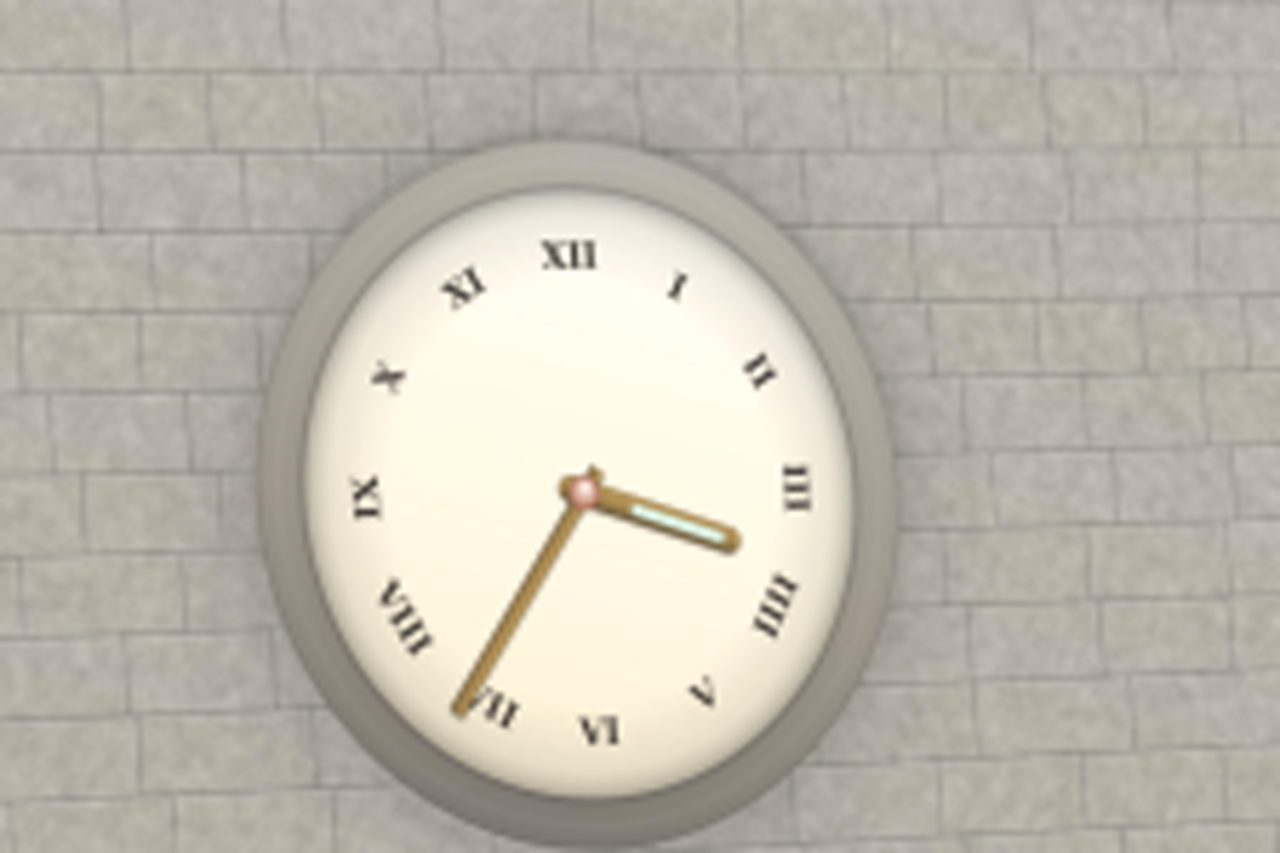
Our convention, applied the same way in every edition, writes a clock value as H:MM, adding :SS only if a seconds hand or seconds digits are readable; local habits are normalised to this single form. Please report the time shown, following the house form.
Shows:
3:36
